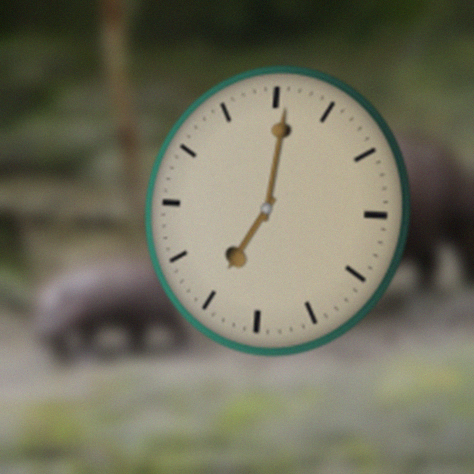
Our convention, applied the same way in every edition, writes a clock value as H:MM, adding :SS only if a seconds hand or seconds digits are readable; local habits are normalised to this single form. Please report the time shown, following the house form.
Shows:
7:01
